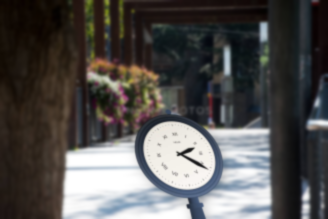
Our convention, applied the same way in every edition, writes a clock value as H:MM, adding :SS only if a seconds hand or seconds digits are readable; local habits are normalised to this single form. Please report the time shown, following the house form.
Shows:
2:21
